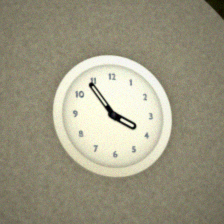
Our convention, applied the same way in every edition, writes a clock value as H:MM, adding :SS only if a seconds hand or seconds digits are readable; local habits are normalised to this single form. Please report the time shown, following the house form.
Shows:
3:54
